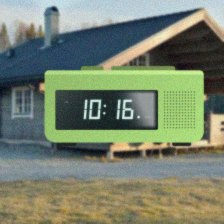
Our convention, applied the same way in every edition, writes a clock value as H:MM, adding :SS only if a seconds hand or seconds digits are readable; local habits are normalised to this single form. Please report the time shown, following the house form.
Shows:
10:16
